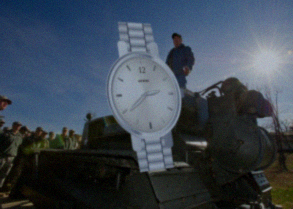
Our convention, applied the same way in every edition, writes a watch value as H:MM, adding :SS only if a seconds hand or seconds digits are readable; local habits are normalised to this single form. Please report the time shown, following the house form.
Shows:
2:39
